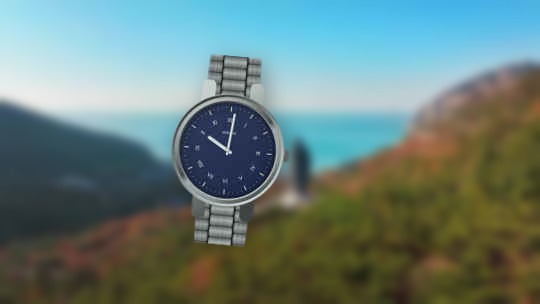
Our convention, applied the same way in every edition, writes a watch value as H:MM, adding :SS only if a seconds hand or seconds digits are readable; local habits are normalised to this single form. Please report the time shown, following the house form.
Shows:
10:01
